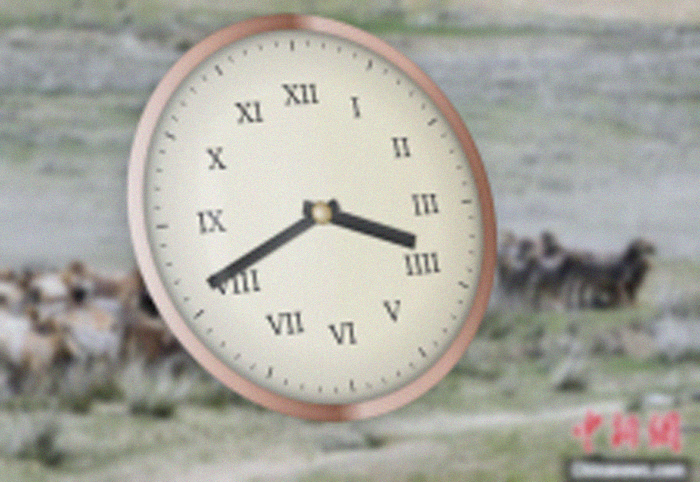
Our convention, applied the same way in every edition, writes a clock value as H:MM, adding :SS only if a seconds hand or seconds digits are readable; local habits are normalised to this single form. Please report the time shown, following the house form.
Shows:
3:41
